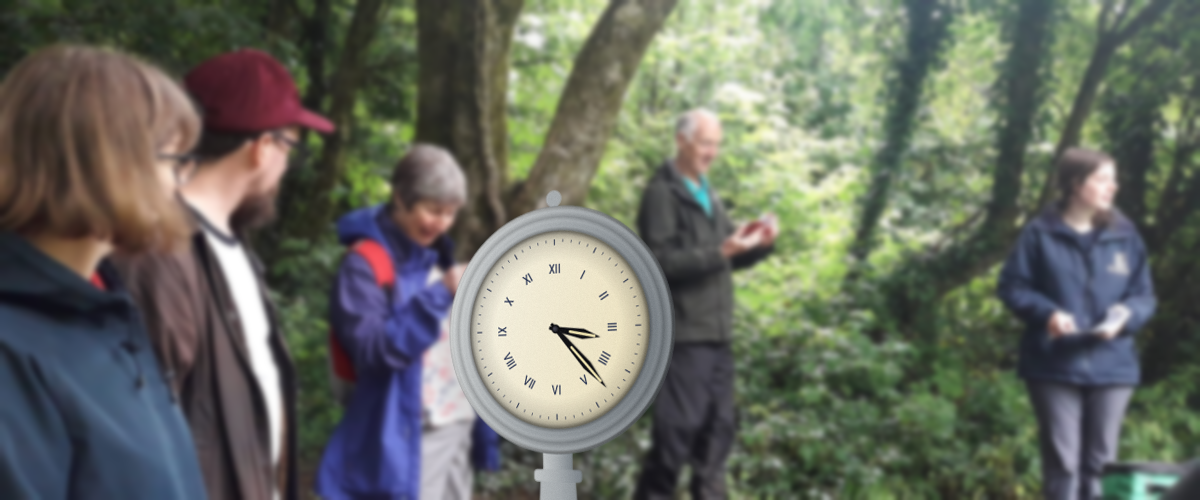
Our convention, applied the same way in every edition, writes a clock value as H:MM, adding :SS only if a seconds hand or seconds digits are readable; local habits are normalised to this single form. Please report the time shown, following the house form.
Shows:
3:23
